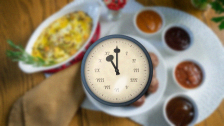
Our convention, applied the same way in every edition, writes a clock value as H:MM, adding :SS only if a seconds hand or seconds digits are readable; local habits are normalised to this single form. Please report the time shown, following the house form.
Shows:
11:00
